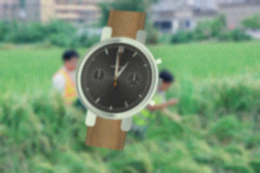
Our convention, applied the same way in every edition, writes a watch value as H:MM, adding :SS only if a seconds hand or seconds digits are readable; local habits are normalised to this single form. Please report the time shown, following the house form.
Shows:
12:59
